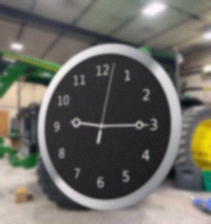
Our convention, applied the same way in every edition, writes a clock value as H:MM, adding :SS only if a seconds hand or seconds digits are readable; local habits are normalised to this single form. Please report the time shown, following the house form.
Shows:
9:15:02
